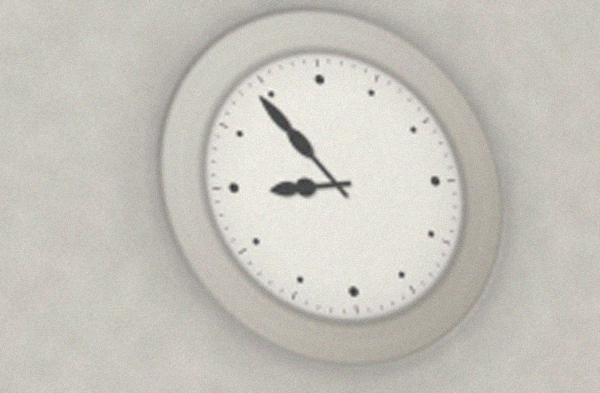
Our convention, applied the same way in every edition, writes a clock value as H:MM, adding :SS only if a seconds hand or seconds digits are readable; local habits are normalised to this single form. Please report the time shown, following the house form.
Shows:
8:54
